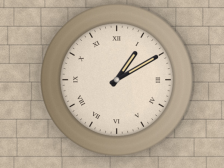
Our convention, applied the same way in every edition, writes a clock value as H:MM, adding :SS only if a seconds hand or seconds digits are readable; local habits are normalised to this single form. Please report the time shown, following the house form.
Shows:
1:10
